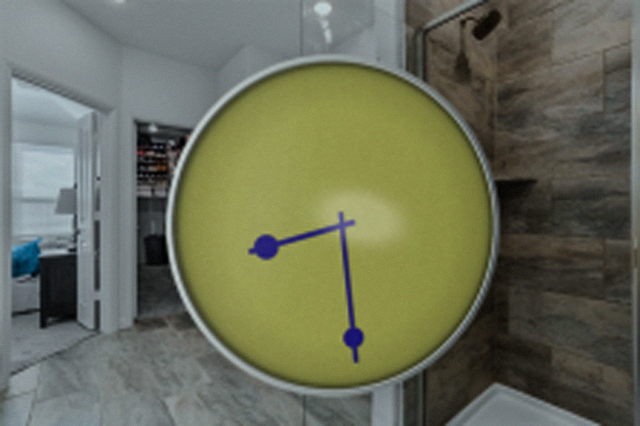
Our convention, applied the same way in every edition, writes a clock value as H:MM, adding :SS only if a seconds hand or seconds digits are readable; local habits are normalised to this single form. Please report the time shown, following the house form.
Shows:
8:29
